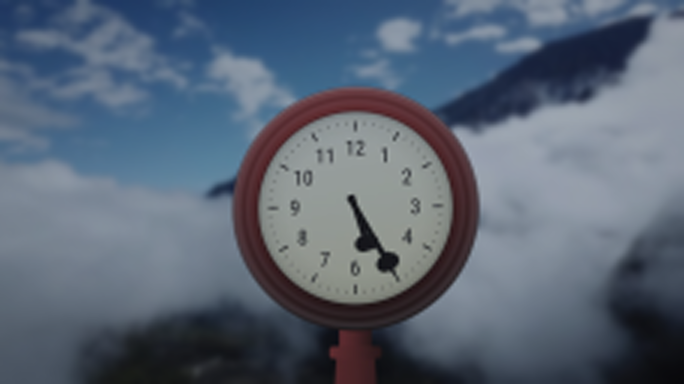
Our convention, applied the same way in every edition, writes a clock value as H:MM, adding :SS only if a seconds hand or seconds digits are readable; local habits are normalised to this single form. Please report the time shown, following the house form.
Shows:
5:25
